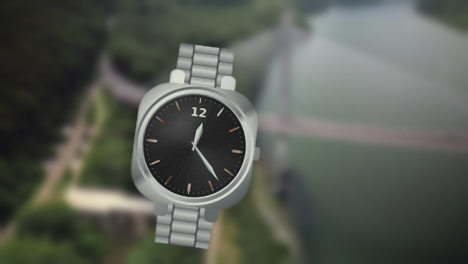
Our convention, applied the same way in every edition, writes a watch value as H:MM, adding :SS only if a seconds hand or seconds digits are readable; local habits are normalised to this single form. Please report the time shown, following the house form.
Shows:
12:23
